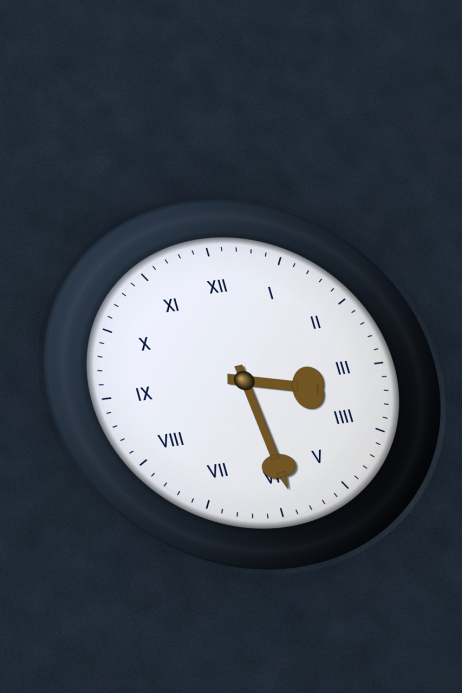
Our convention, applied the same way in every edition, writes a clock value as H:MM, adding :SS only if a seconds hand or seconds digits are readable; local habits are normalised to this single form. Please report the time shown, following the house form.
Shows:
3:29
